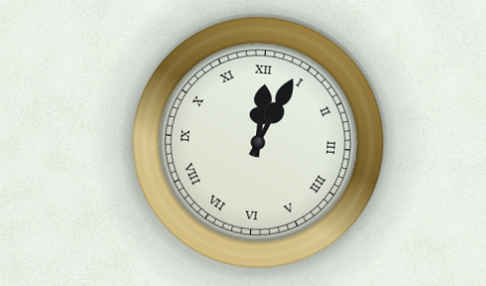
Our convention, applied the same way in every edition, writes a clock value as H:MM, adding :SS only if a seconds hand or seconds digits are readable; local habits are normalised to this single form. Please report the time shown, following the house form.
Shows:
12:04
